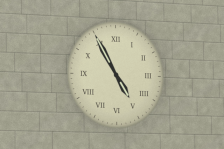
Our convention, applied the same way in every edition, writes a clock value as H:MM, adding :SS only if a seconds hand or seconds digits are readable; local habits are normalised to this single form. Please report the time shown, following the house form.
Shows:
4:55
